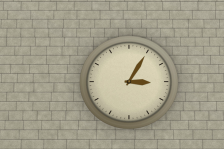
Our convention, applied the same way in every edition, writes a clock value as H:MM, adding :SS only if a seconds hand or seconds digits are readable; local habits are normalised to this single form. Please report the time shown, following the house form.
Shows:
3:05
